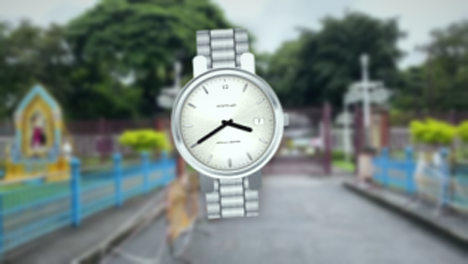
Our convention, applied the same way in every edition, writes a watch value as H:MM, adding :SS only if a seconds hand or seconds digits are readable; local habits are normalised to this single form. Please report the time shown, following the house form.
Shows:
3:40
